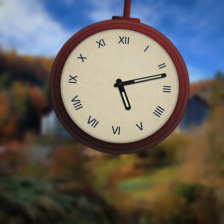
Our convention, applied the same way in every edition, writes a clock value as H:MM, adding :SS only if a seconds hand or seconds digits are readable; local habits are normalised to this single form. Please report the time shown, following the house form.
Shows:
5:12
